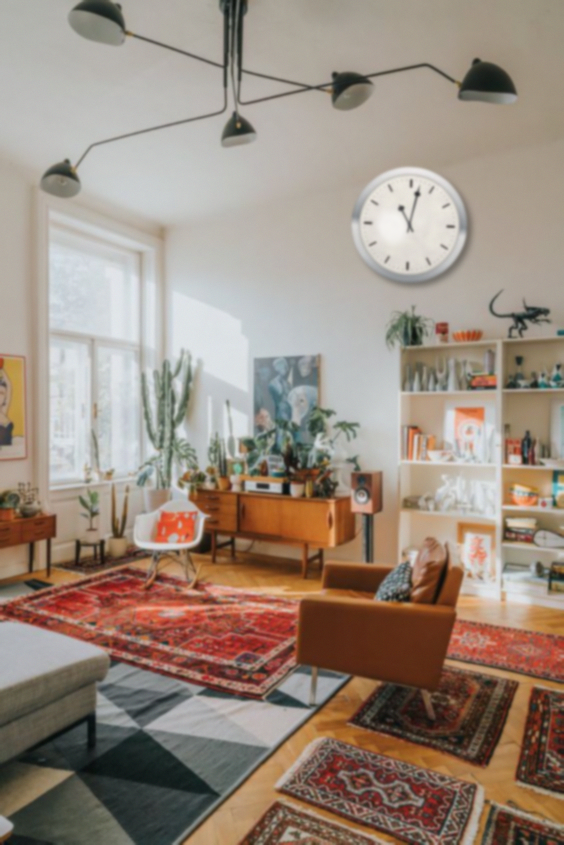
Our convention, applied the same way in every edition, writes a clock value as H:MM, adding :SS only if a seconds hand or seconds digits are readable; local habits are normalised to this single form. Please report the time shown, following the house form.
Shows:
11:02
